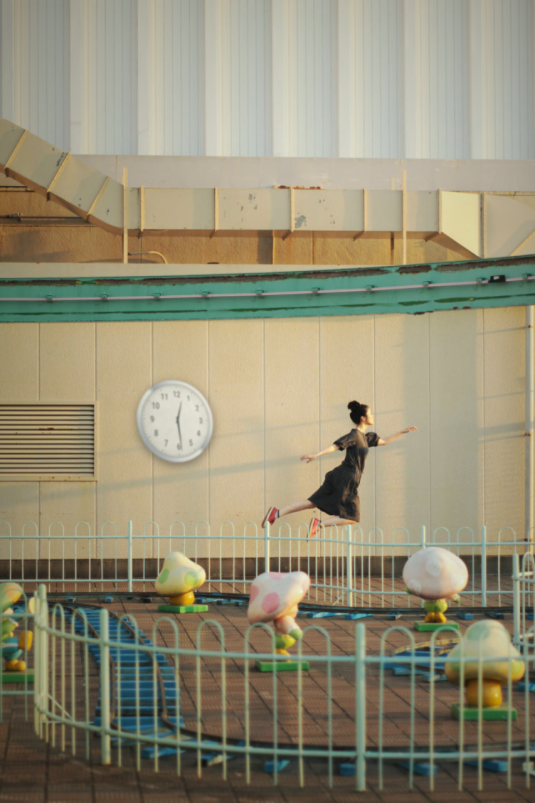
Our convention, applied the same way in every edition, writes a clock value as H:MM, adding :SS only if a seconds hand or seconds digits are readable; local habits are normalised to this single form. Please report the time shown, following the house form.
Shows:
12:29
